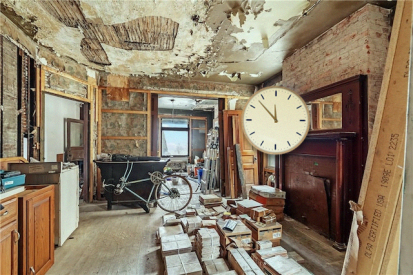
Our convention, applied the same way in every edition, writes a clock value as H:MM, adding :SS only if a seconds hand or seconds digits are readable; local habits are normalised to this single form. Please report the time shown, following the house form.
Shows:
11:53
